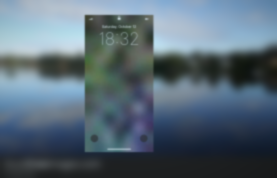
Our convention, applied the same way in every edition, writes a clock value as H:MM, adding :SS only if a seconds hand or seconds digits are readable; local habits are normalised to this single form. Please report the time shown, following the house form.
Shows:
18:32
